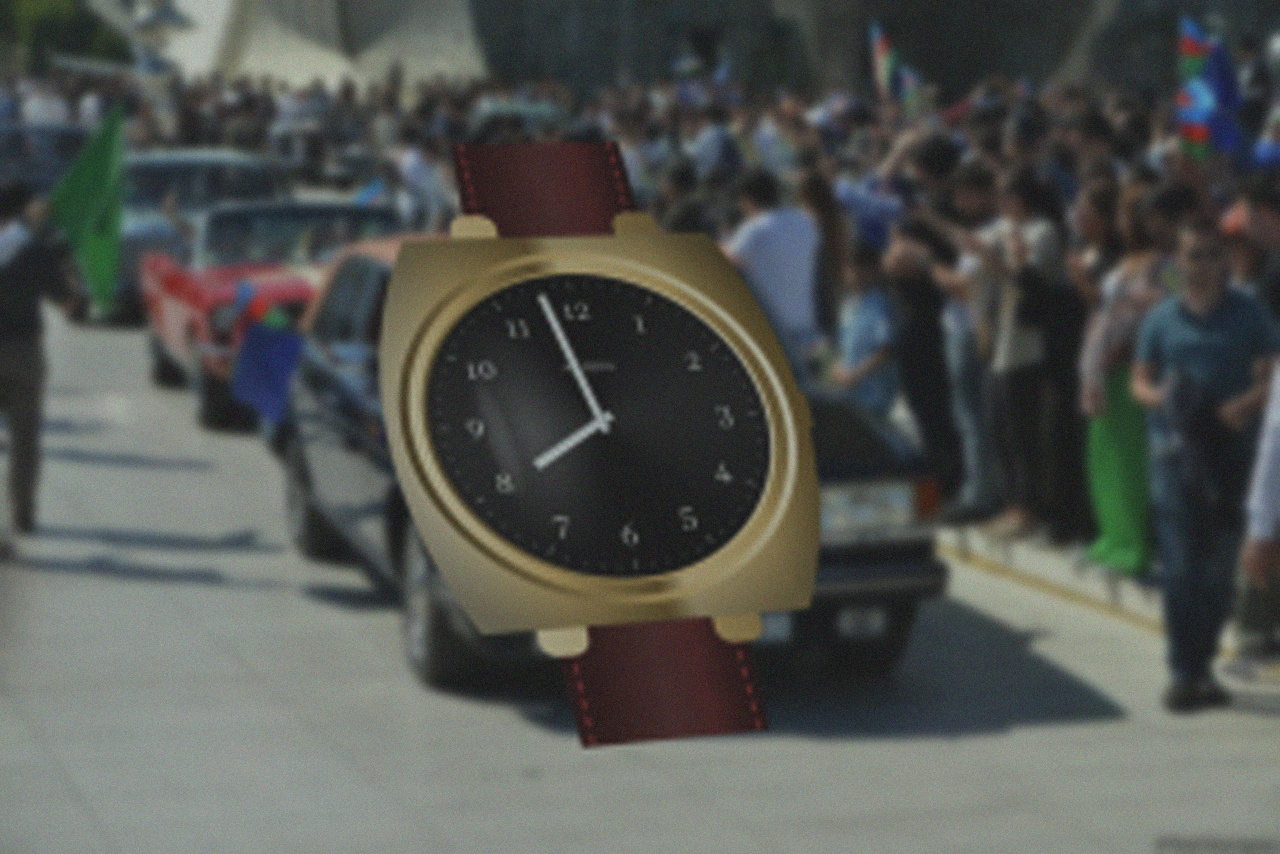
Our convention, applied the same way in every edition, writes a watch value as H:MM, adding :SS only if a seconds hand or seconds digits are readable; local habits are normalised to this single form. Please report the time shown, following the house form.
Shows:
7:58
